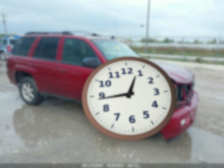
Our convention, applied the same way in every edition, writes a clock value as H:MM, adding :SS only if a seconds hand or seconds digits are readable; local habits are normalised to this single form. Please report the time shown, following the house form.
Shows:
12:44
